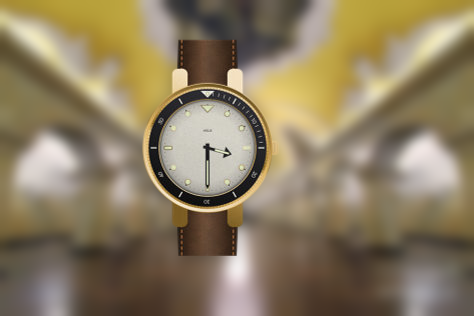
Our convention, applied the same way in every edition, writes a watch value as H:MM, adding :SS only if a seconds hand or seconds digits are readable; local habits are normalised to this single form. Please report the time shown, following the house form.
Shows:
3:30
